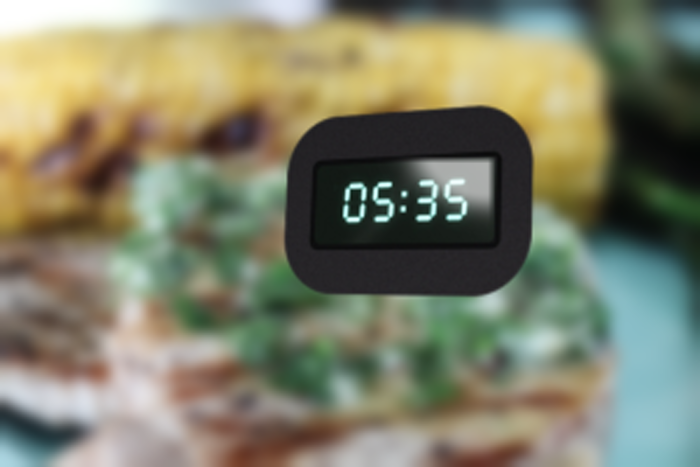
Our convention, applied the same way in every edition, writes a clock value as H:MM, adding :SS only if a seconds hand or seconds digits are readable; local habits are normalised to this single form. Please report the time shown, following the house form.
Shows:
5:35
